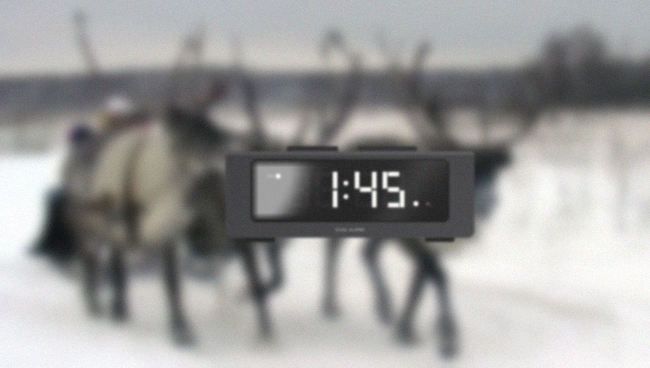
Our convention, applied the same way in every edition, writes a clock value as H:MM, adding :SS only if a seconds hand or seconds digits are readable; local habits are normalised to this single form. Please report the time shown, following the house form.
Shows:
1:45
